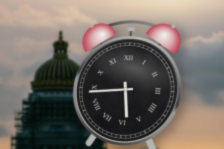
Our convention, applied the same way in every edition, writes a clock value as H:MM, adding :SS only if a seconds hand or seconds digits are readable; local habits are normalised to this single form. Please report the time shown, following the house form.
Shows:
5:44
